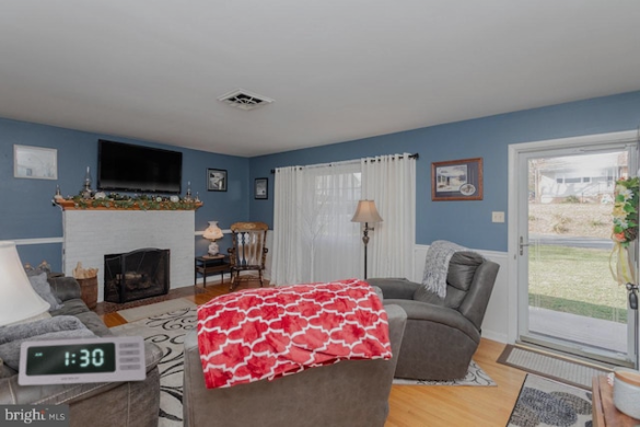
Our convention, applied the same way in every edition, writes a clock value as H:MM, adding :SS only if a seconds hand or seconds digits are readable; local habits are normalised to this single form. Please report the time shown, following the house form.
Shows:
1:30
